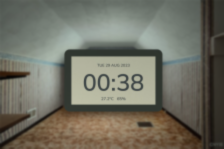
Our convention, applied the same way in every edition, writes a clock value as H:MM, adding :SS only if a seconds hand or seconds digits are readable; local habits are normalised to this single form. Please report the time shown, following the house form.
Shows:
0:38
